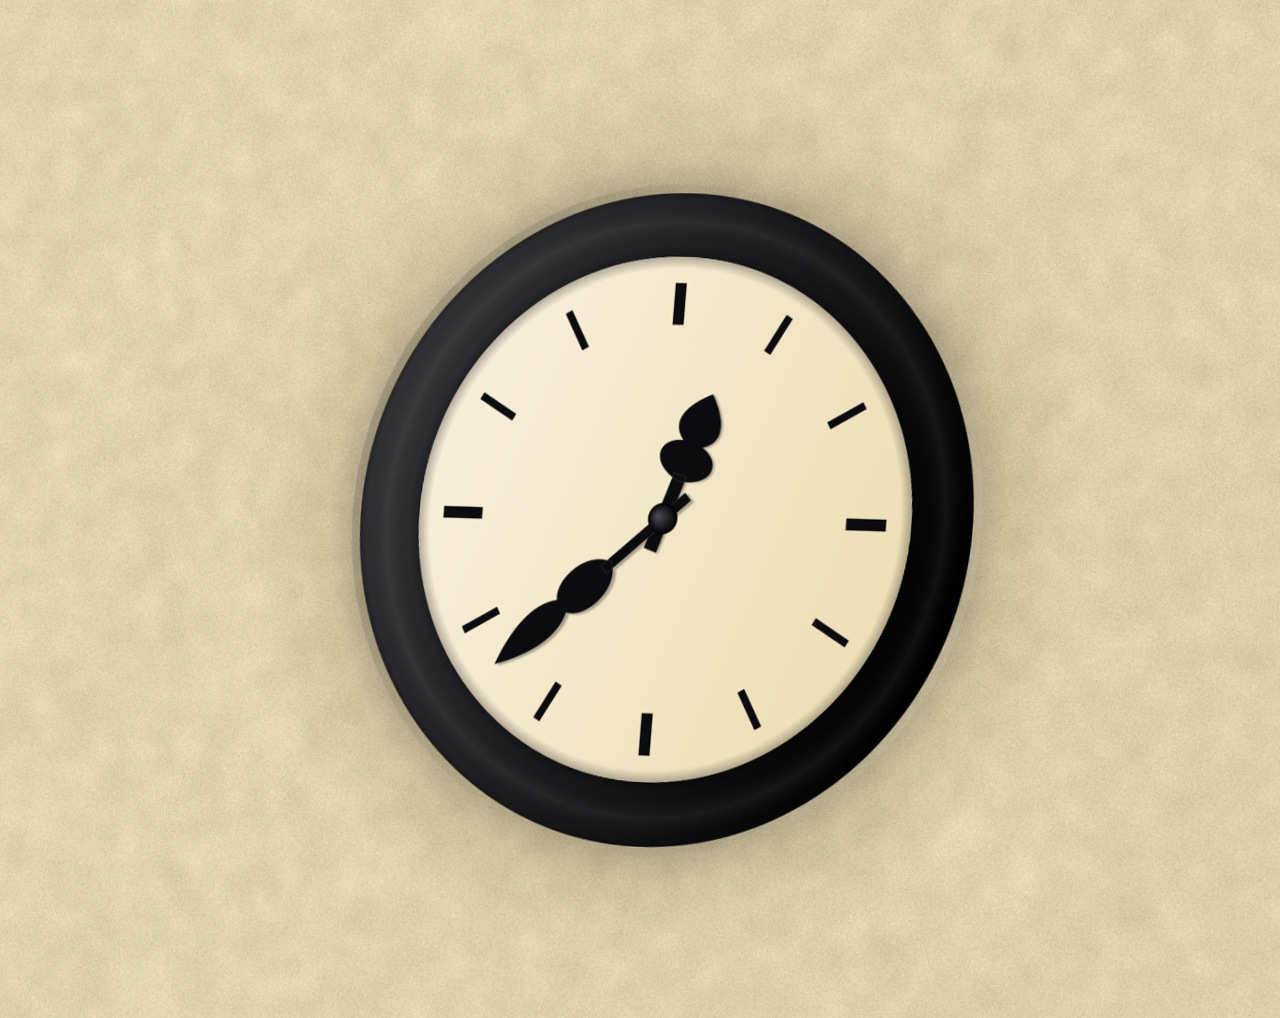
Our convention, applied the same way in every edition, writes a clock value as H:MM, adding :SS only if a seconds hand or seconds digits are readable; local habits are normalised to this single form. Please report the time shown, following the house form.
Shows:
12:38
